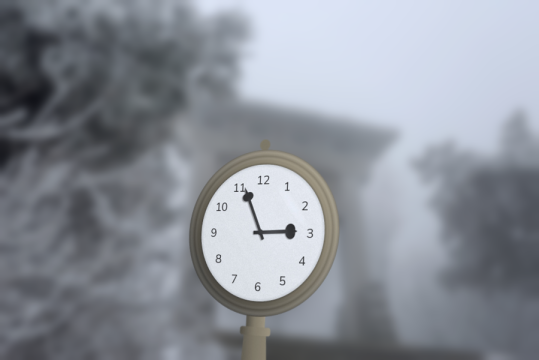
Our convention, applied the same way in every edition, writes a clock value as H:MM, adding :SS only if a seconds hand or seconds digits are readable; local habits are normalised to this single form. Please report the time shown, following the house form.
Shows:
2:56
